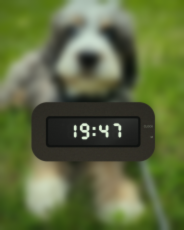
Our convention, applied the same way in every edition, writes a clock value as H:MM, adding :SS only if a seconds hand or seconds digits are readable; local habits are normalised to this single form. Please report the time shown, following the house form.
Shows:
19:47
